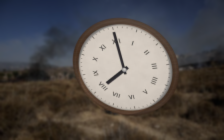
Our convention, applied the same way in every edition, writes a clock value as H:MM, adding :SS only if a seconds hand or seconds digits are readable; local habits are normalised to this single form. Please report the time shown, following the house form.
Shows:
8:00
